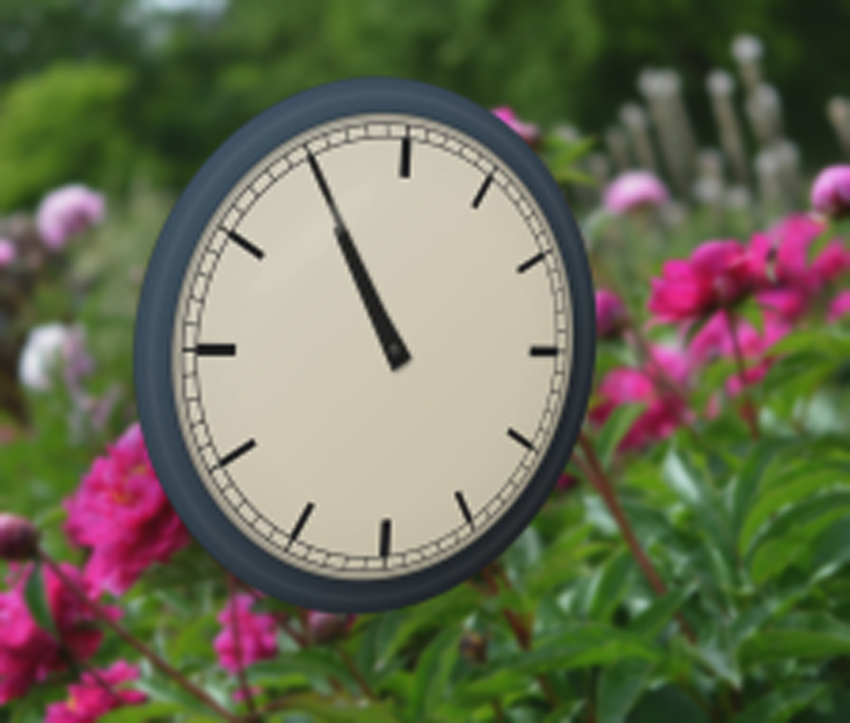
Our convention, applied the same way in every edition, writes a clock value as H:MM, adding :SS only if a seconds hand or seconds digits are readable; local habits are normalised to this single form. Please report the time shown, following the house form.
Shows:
10:55
